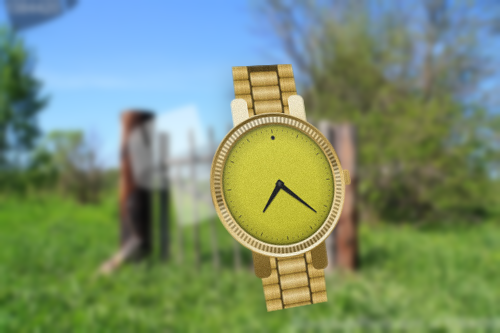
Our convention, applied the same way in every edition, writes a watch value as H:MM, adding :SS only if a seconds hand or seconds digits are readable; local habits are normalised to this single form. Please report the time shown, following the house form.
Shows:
7:22
